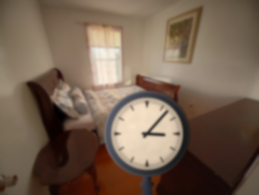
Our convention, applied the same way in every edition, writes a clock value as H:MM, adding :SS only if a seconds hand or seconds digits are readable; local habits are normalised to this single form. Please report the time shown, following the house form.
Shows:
3:07
